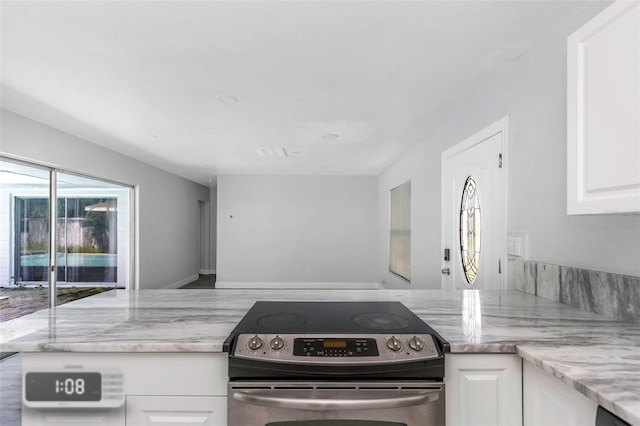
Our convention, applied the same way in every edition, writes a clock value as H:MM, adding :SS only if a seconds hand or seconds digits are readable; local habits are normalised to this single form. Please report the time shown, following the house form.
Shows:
1:08
